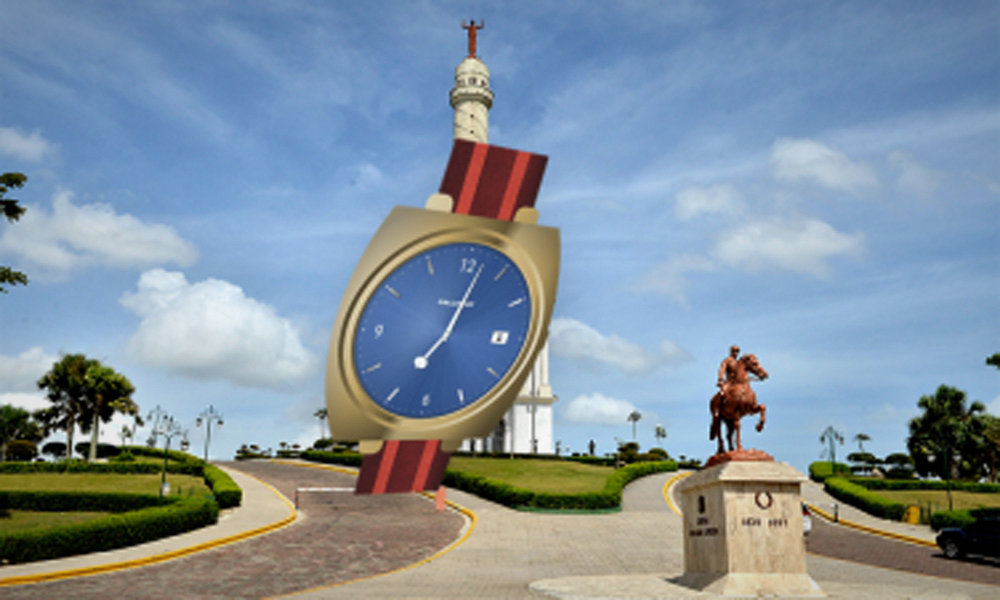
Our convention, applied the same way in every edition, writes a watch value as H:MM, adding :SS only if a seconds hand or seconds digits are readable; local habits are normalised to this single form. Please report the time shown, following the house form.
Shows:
7:02
